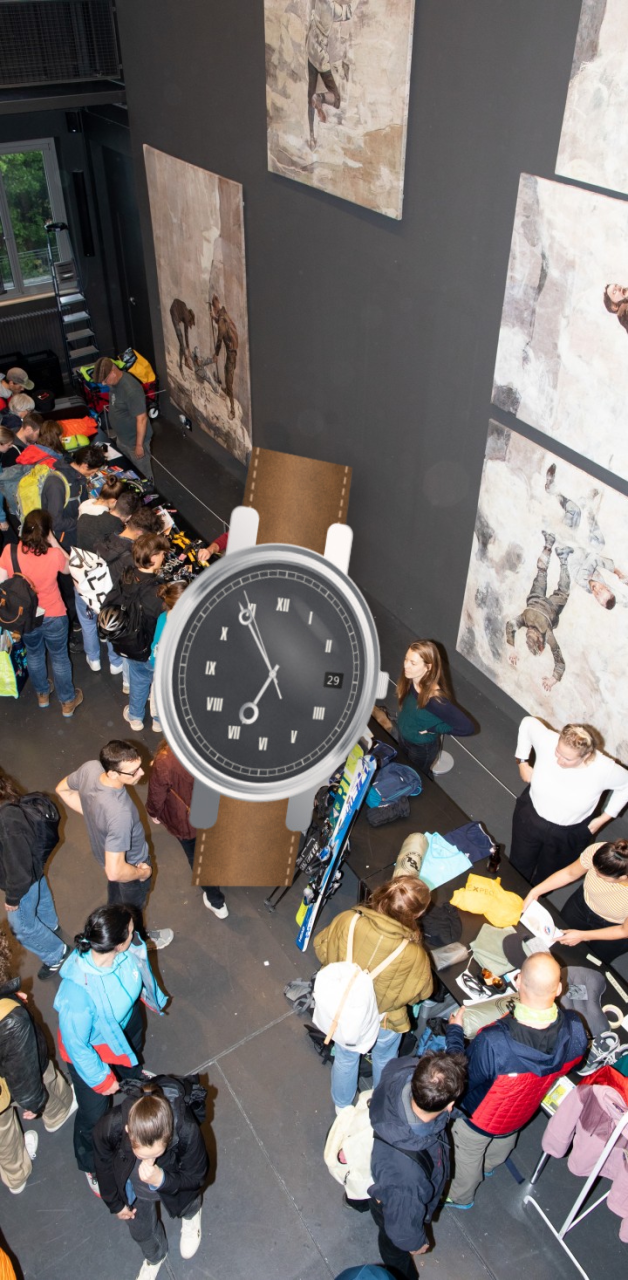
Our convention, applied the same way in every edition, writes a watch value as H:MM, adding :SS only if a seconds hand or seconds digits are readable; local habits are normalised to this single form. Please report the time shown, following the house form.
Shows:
6:53:55
